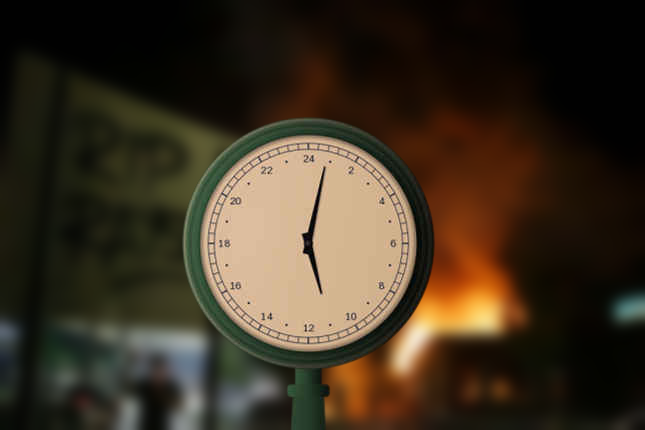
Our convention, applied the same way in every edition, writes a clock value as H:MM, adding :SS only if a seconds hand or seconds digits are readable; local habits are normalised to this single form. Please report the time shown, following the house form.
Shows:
11:02
